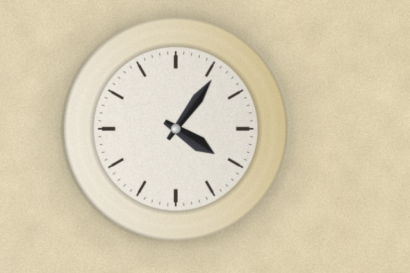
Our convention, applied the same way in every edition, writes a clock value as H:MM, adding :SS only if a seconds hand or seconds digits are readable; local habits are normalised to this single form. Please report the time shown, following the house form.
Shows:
4:06
